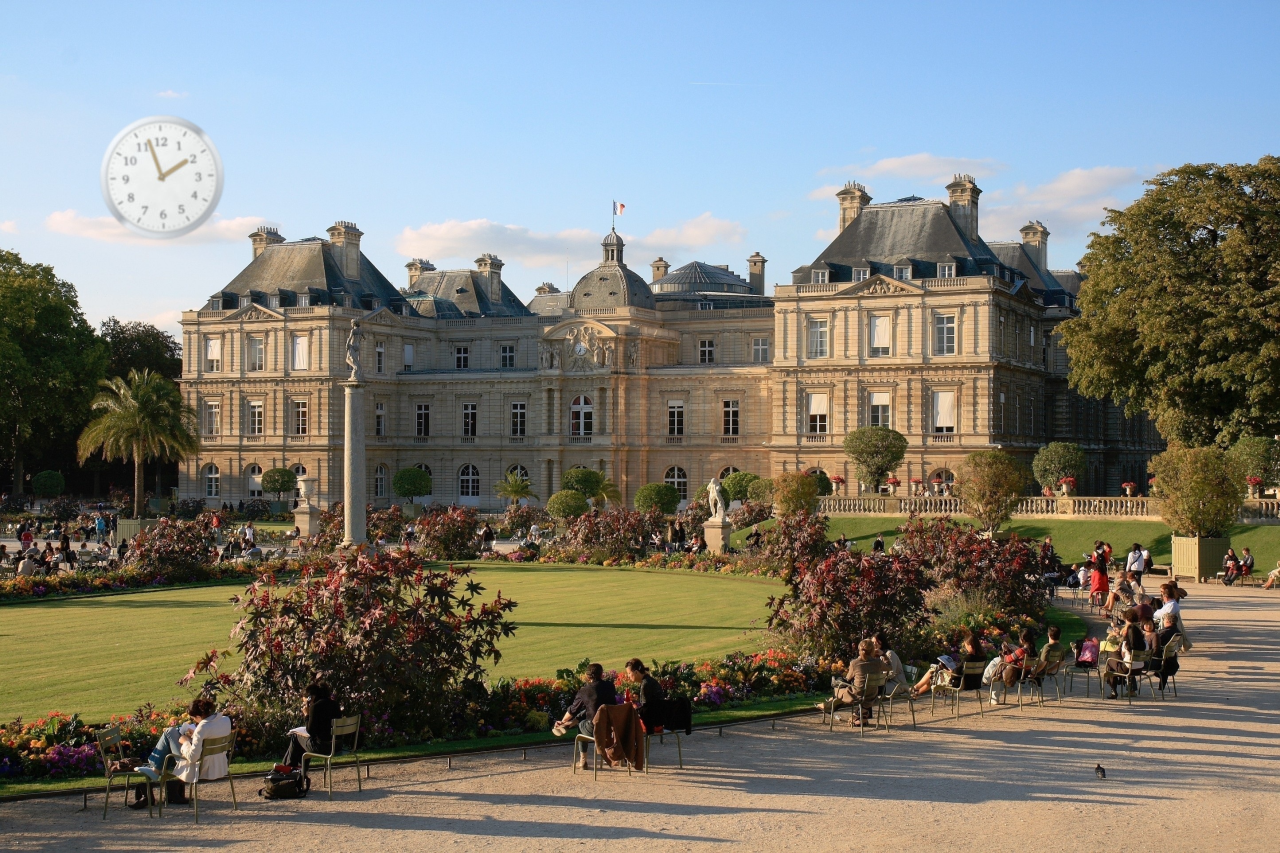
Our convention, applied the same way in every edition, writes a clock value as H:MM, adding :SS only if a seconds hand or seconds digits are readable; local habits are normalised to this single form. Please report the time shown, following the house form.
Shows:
1:57
